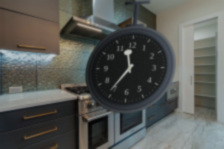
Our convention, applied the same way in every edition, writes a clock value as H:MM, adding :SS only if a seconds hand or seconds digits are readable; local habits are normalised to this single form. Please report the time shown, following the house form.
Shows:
11:36
